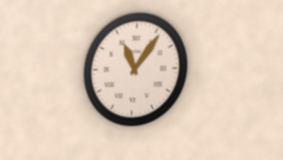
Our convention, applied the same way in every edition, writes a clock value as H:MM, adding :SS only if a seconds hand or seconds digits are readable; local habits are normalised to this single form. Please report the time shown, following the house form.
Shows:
11:06
